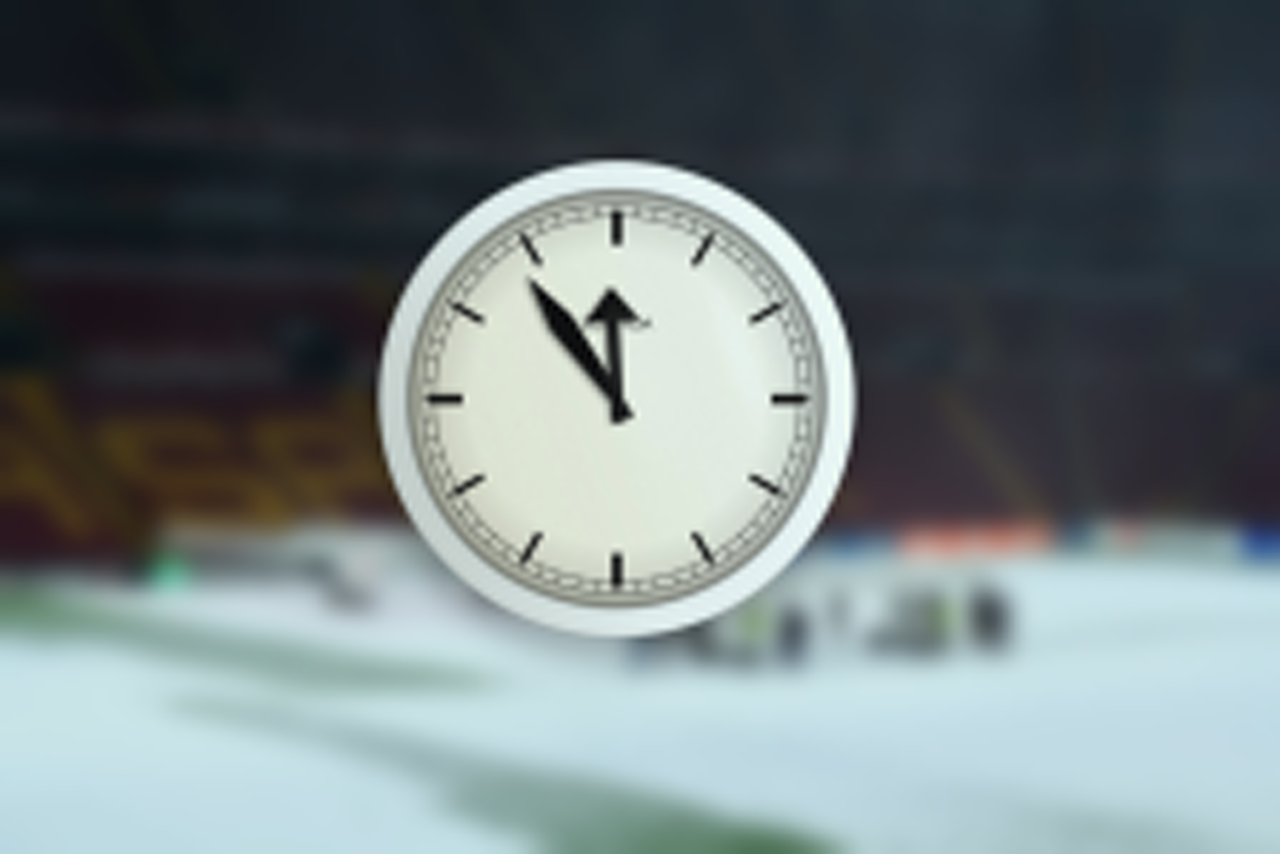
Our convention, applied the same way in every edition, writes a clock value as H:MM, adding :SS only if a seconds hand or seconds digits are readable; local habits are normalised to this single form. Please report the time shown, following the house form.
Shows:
11:54
